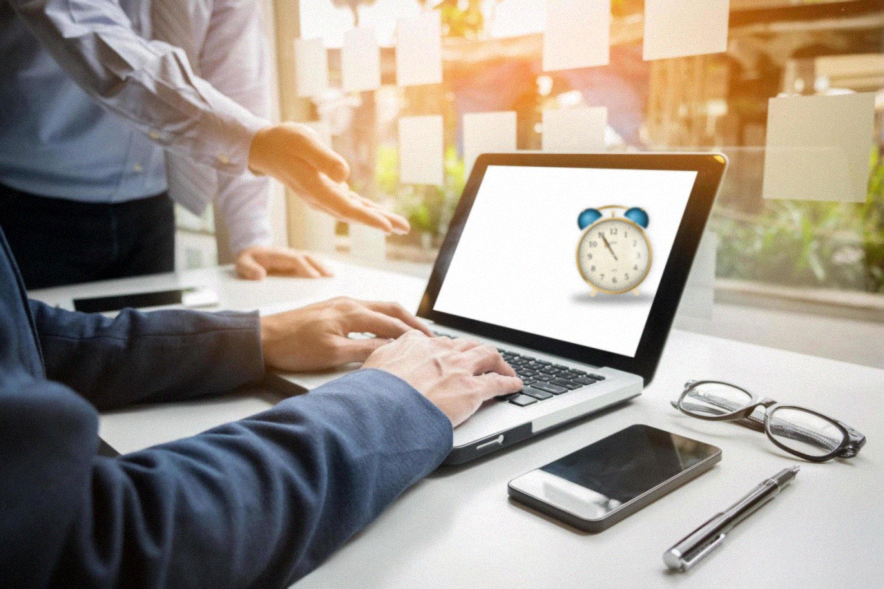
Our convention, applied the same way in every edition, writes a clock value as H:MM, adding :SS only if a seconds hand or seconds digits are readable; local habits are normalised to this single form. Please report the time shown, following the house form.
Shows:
10:55
